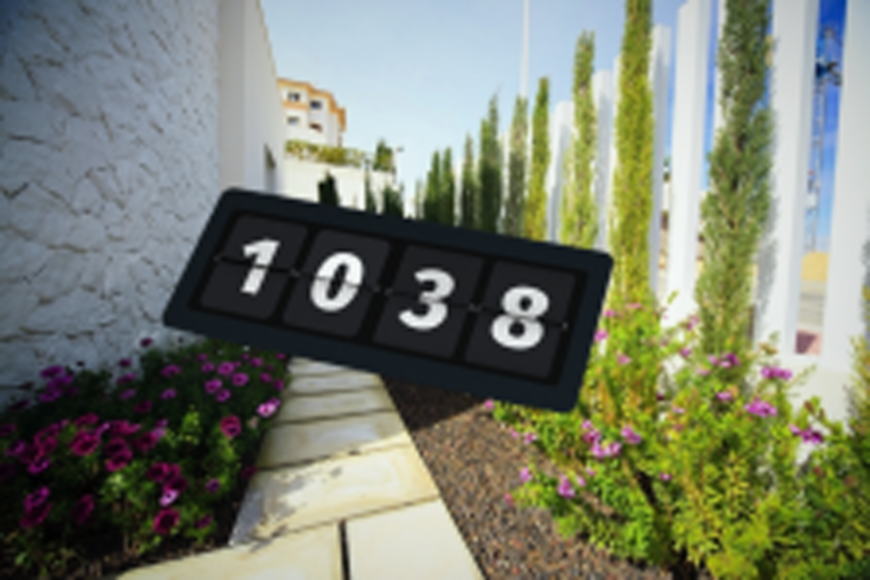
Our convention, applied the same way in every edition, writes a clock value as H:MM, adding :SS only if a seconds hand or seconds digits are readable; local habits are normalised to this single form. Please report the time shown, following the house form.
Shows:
10:38
